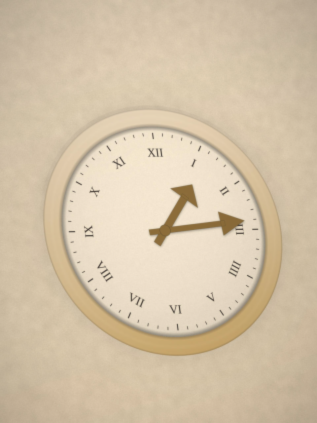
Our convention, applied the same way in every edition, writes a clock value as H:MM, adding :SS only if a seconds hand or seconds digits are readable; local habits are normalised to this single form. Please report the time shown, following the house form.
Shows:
1:14
